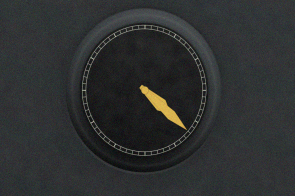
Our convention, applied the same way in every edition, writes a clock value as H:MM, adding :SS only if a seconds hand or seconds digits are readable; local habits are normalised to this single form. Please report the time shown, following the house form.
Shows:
4:22
